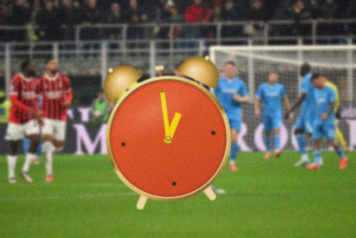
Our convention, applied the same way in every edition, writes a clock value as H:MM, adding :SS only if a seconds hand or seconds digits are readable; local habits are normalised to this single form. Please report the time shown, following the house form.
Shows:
1:00
